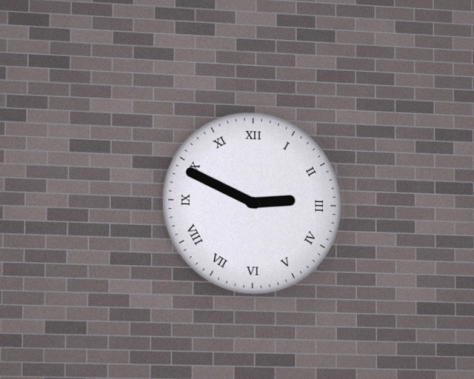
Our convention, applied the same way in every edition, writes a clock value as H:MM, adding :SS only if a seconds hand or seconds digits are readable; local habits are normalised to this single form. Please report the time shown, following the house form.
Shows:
2:49
